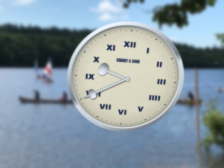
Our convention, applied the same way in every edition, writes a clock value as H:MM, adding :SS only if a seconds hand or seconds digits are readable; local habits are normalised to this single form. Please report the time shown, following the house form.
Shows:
9:40
